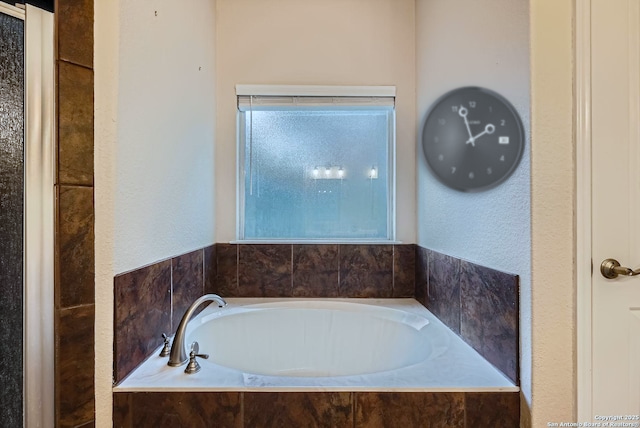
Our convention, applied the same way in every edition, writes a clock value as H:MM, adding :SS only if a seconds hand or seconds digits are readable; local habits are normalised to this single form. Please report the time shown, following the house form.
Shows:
1:57
